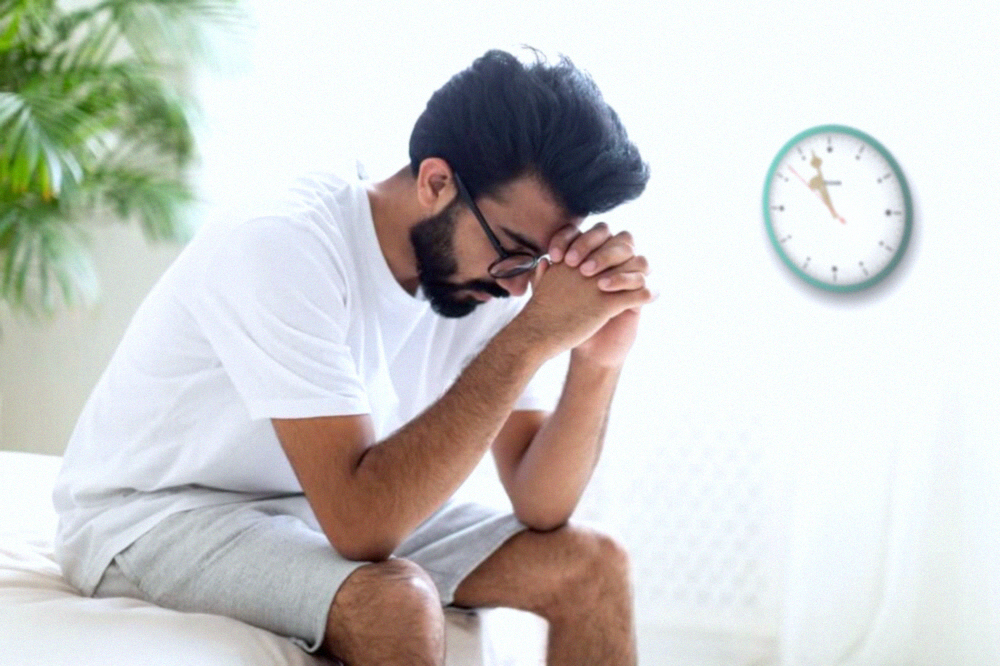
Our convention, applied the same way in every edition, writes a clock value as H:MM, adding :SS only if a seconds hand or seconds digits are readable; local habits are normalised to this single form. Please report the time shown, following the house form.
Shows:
10:56:52
